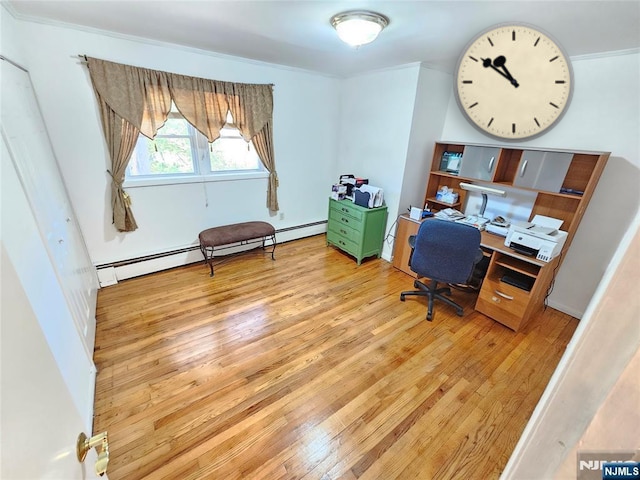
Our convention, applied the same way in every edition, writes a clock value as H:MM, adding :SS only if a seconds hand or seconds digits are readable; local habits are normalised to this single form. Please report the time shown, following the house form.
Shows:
10:51
